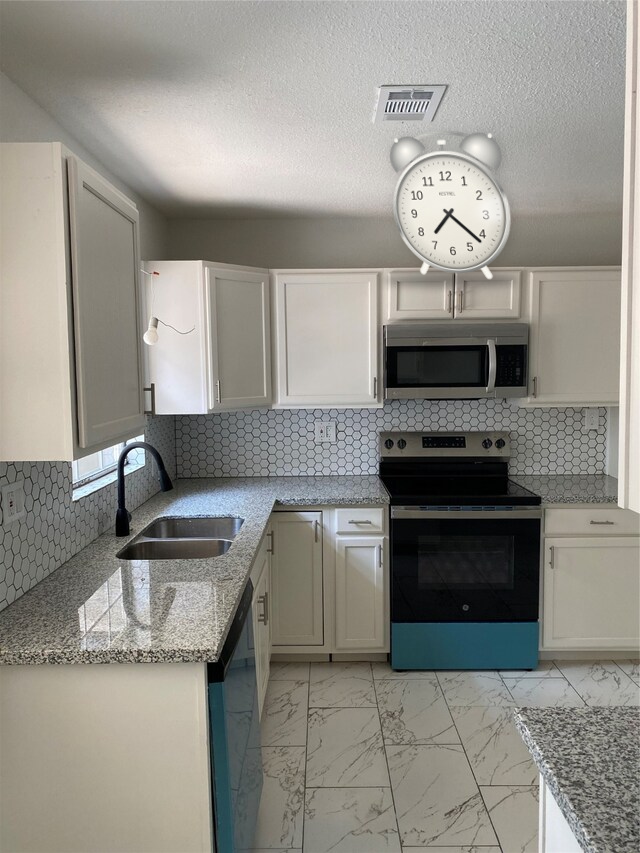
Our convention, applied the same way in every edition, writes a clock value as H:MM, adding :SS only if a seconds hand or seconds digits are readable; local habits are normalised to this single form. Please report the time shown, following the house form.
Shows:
7:22
